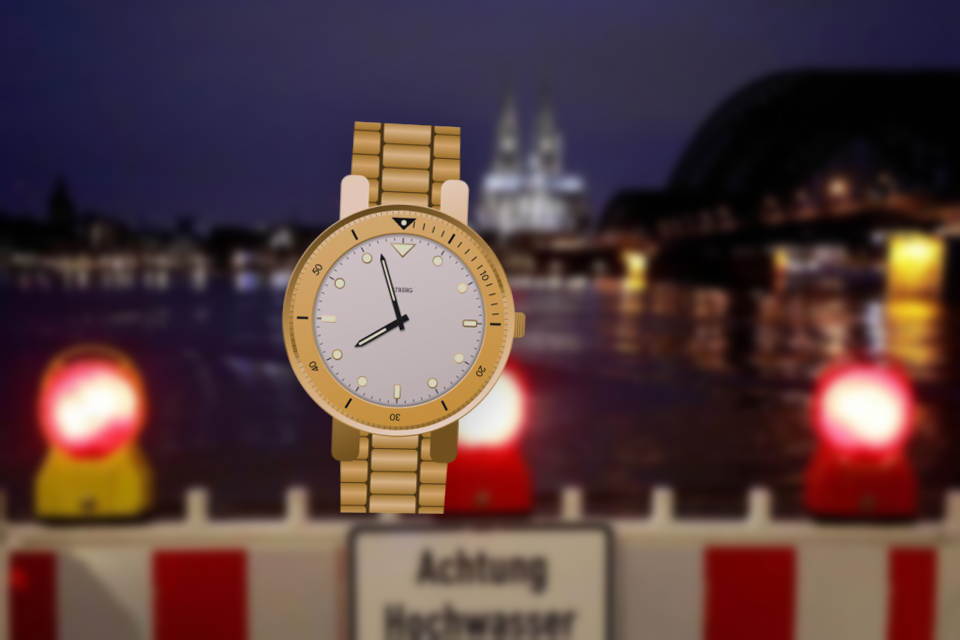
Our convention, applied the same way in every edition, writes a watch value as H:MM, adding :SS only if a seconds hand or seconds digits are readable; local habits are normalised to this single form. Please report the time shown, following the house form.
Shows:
7:57
